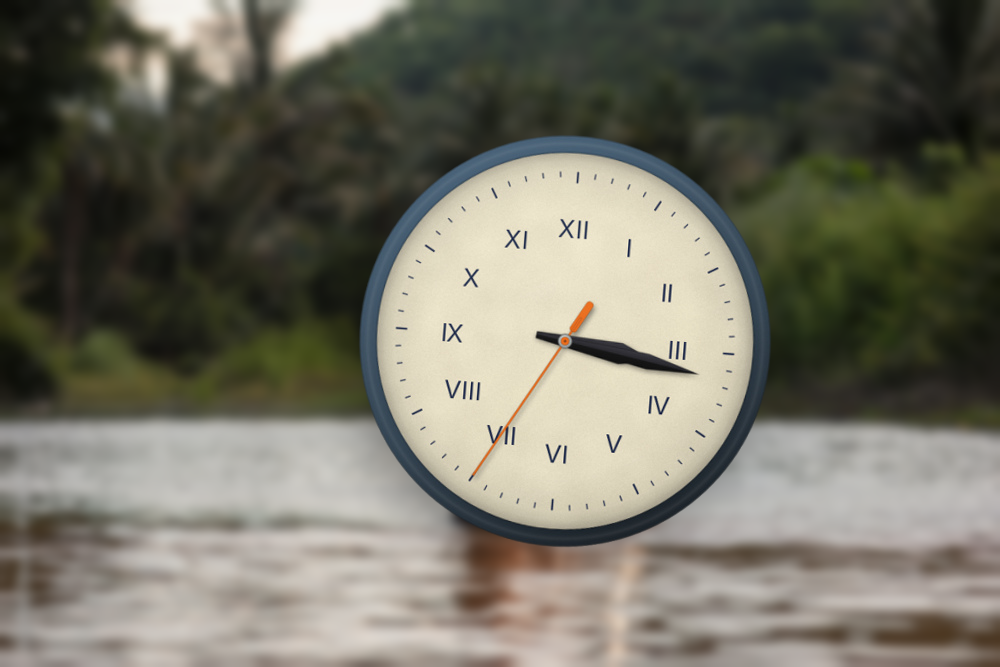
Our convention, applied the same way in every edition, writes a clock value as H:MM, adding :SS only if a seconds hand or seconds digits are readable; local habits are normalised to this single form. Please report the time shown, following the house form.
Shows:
3:16:35
